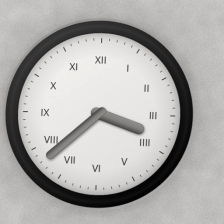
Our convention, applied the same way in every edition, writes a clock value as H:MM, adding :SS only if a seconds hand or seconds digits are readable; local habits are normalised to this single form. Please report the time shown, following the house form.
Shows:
3:38
